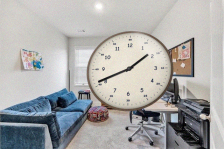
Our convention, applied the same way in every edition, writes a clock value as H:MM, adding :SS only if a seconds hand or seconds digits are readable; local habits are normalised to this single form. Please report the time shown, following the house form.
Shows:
1:41
